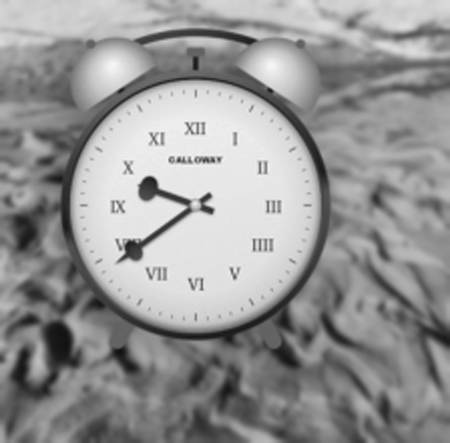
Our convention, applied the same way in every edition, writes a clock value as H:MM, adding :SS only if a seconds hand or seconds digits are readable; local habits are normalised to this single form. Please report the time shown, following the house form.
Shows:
9:39
